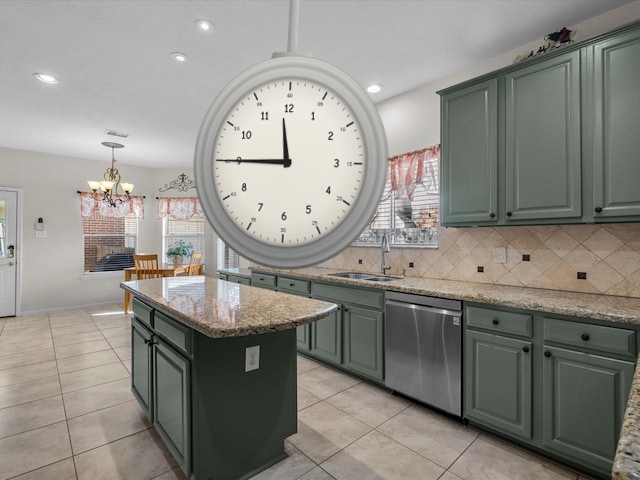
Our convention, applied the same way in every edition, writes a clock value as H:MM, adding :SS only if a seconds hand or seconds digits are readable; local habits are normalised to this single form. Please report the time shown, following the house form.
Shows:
11:45
